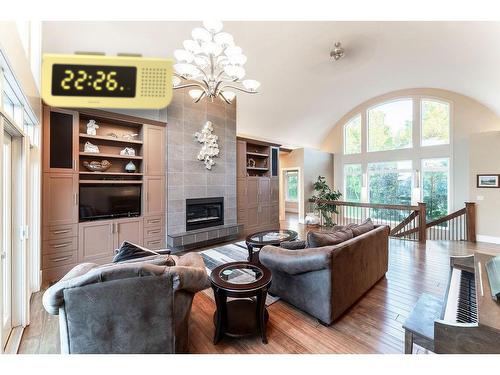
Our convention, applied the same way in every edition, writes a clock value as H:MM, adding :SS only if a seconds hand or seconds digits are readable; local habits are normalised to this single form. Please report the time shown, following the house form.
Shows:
22:26
